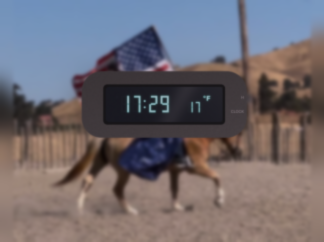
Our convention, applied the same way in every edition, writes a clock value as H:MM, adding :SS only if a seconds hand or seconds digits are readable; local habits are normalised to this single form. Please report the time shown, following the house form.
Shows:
17:29
